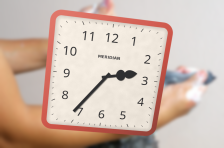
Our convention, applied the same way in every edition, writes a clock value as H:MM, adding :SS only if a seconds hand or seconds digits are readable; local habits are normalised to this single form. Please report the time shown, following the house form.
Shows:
2:36
